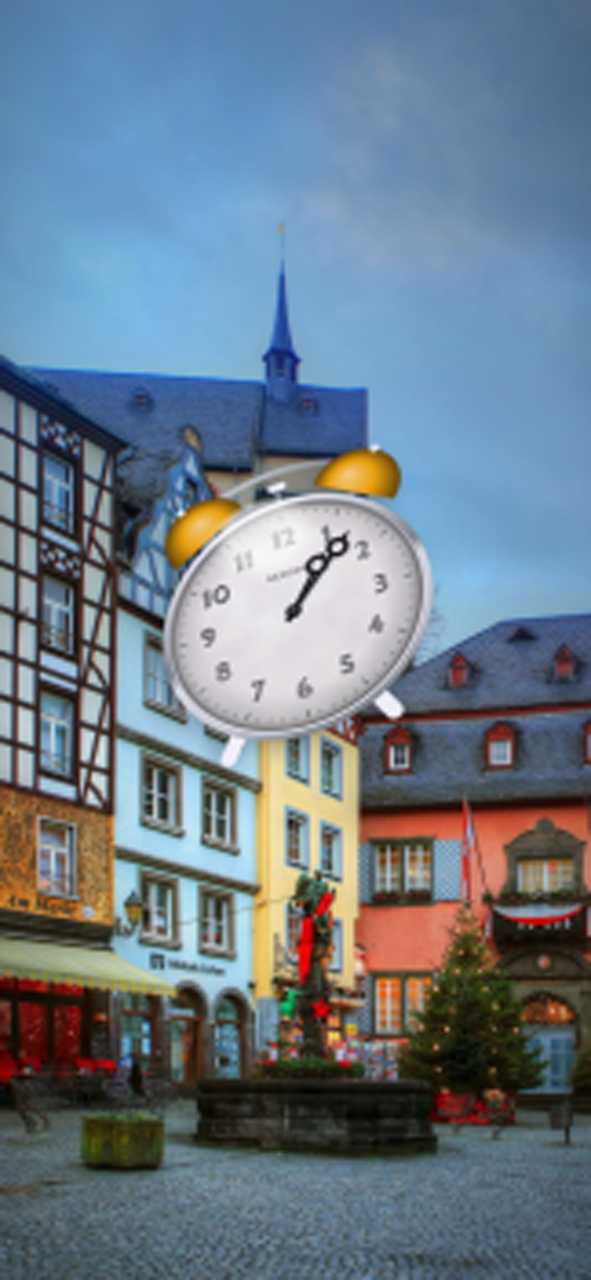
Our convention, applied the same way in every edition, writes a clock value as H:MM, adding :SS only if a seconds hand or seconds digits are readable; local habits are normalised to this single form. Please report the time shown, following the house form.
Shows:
1:07
